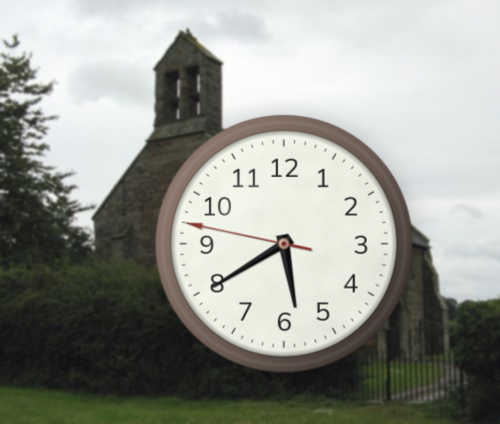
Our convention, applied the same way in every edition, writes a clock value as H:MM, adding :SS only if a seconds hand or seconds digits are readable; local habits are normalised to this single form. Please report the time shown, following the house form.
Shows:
5:39:47
